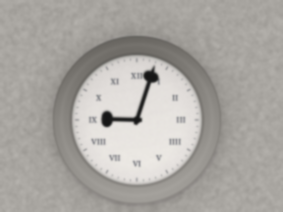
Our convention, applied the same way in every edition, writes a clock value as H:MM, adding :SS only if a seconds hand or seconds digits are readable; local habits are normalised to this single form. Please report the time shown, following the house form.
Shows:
9:03
